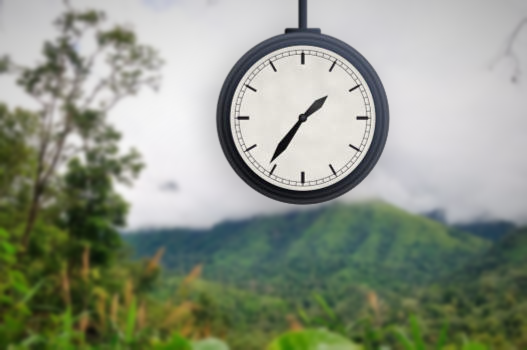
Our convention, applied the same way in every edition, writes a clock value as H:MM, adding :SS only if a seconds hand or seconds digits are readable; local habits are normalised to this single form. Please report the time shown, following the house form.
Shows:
1:36
